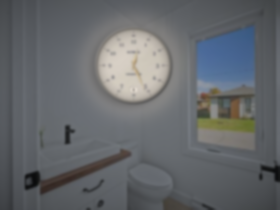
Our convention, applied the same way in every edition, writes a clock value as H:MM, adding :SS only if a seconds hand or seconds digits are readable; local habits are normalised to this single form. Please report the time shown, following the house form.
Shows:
12:26
